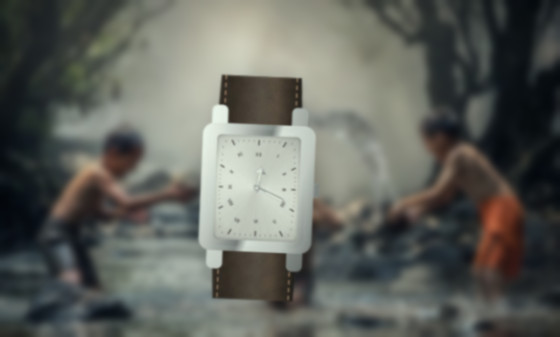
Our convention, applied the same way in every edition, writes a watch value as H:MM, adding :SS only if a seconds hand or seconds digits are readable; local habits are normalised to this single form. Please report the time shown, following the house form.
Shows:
12:19
